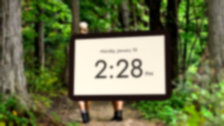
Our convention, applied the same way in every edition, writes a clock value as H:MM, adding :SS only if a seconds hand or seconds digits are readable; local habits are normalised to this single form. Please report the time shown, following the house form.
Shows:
2:28
